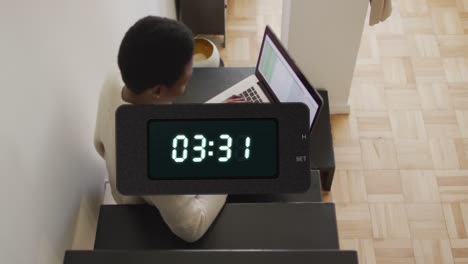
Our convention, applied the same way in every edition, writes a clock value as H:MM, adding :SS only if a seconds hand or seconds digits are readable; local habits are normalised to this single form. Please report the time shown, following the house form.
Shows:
3:31
